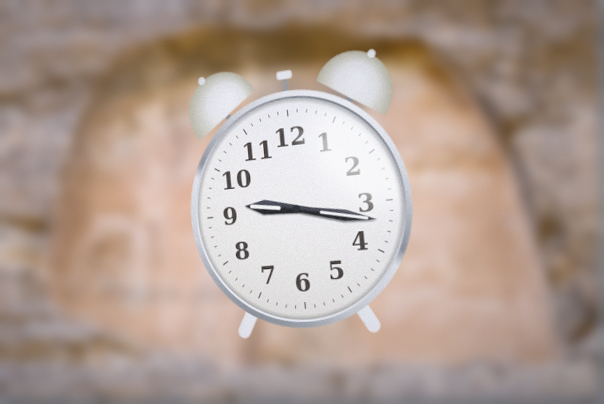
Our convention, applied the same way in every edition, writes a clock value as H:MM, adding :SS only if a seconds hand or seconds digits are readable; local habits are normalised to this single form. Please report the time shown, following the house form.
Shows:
9:17
